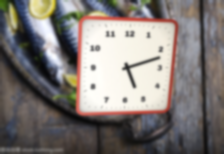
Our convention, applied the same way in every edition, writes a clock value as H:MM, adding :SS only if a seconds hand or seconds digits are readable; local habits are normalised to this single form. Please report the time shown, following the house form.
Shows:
5:12
